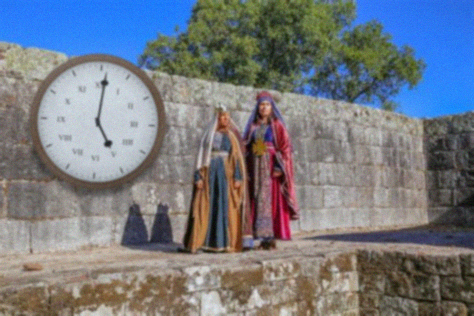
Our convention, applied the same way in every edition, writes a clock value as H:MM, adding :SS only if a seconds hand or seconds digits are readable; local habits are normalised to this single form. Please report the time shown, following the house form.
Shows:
5:01
